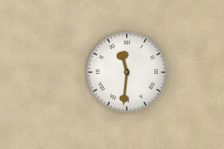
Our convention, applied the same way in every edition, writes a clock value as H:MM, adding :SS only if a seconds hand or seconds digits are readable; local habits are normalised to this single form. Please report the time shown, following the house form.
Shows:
11:31
